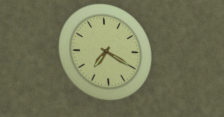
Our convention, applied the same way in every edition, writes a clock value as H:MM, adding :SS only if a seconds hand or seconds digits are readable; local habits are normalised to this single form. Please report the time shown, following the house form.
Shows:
7:20
